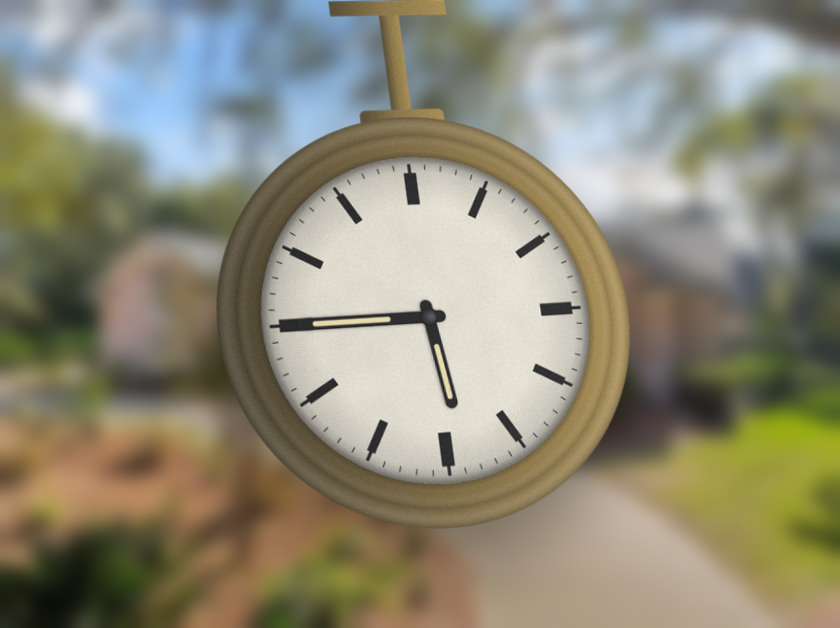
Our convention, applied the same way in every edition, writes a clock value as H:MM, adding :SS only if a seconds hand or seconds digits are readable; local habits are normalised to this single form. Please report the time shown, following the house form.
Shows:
5:45
